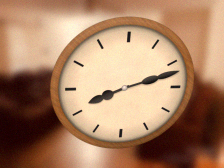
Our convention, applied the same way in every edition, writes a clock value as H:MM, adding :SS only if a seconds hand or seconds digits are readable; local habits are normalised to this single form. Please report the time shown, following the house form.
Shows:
8:12
